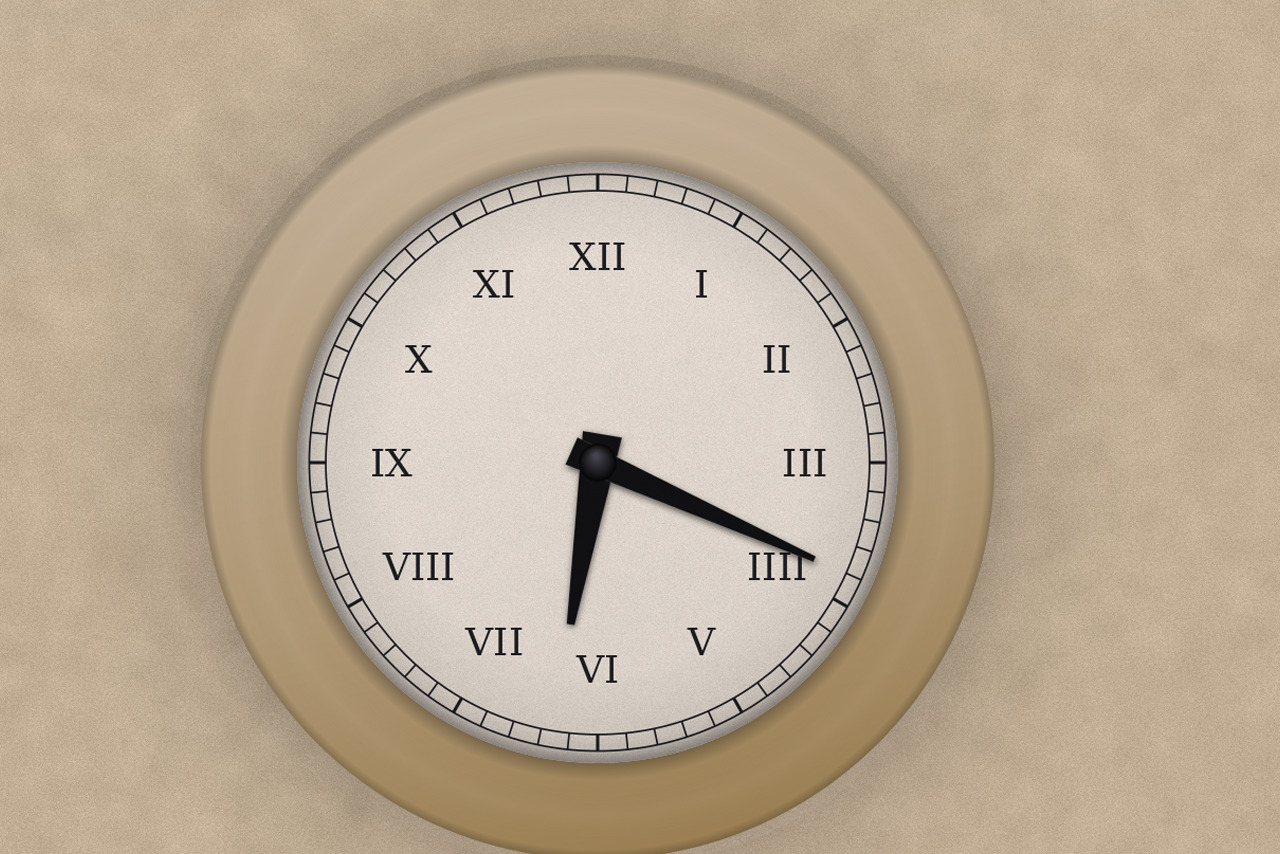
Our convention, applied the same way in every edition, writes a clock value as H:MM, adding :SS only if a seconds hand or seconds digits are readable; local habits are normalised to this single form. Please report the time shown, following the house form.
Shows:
6:19
